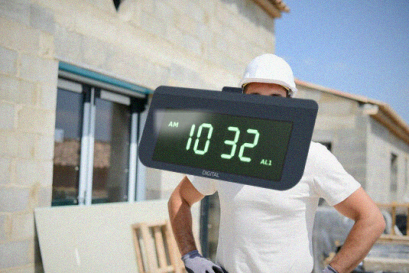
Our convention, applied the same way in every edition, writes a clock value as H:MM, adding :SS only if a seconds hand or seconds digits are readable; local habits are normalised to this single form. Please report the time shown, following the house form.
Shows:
10:32
